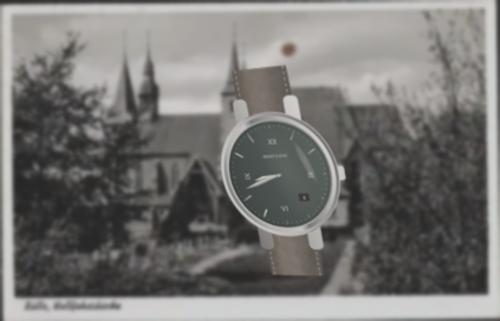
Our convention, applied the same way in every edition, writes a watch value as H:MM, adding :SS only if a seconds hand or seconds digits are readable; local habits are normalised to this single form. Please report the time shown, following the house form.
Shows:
8:42
